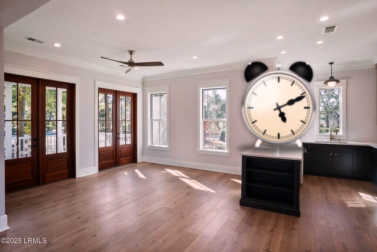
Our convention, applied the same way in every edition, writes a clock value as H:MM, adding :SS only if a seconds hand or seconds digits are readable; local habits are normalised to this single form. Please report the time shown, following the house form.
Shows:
5:11
